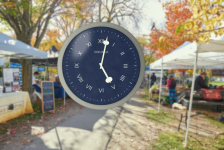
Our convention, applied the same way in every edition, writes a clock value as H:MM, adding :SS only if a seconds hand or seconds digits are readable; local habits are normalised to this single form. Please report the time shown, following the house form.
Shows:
5:02
